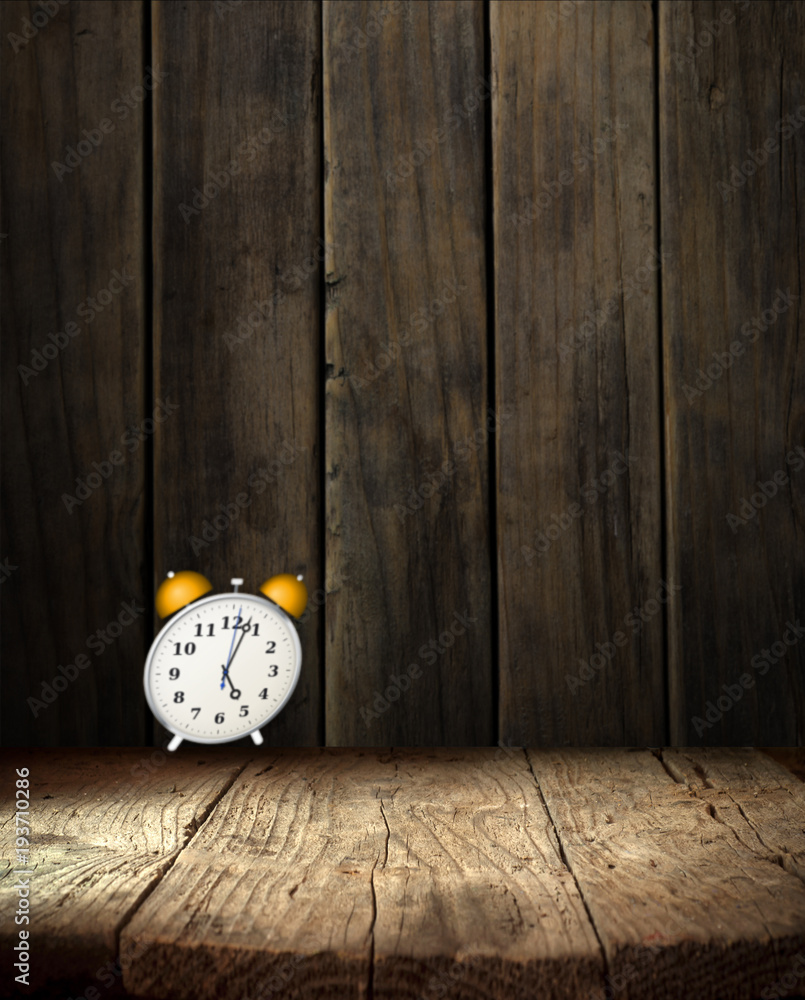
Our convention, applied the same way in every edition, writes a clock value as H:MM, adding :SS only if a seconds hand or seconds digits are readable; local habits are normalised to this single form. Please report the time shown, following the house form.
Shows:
5:03:01
